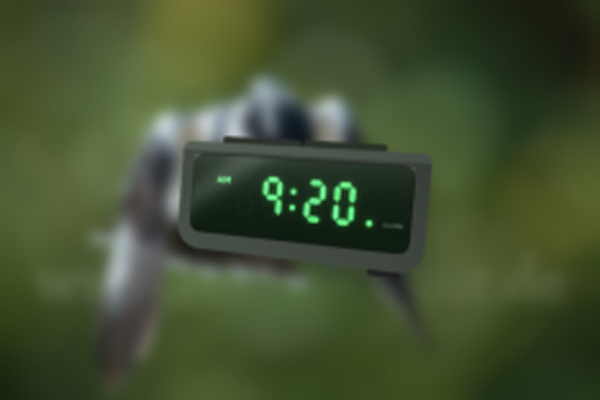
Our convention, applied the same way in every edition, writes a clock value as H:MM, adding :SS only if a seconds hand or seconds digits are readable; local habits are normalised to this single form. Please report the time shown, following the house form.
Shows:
9:20
